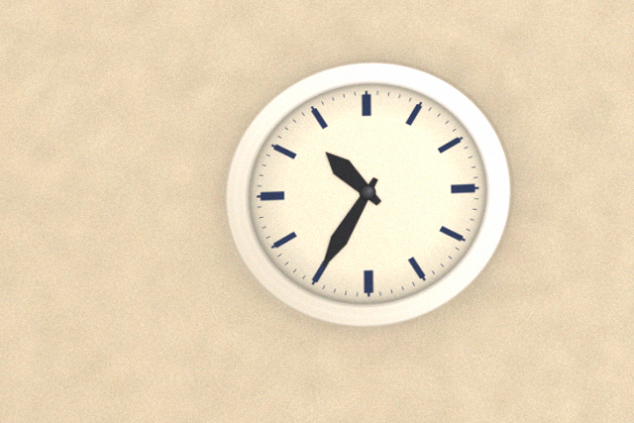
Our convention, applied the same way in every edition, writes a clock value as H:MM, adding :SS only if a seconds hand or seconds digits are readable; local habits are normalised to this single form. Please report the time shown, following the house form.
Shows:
10:35
